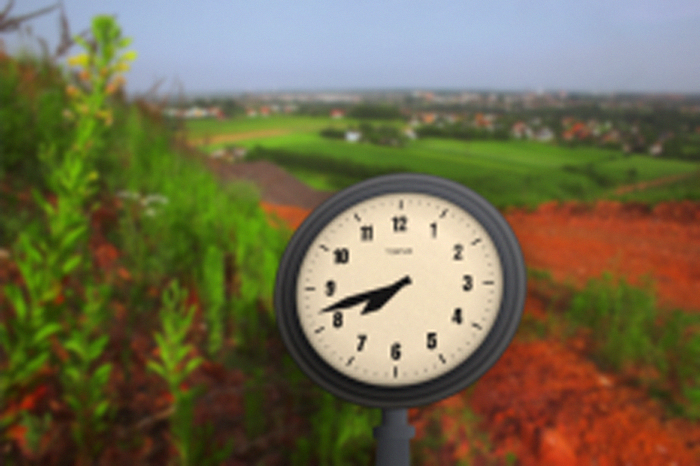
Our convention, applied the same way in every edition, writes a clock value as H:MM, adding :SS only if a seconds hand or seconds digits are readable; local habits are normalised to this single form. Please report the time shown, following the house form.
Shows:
7:42
